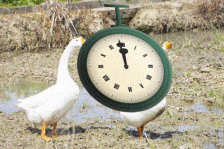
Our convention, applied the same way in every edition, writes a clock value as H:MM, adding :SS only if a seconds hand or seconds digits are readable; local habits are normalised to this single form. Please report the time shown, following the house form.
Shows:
11:59
